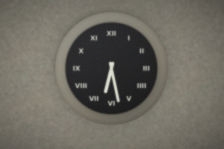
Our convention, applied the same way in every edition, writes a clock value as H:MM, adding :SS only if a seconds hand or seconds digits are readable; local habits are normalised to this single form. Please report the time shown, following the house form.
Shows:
6:28
